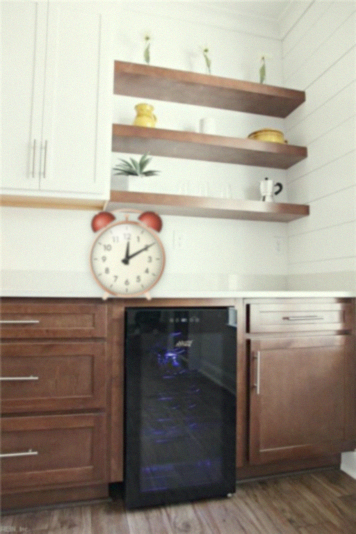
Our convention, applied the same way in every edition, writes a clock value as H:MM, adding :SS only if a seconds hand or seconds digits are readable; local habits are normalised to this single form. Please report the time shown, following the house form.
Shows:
12:10
